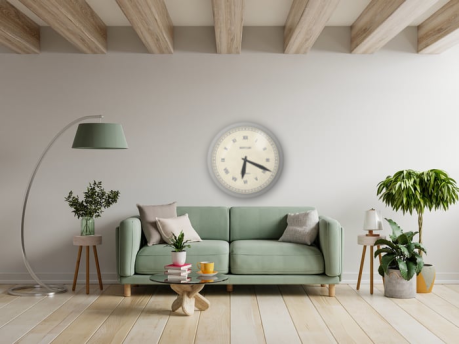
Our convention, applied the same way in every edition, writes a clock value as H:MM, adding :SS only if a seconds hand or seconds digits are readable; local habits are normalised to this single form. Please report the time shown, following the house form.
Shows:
6:19
